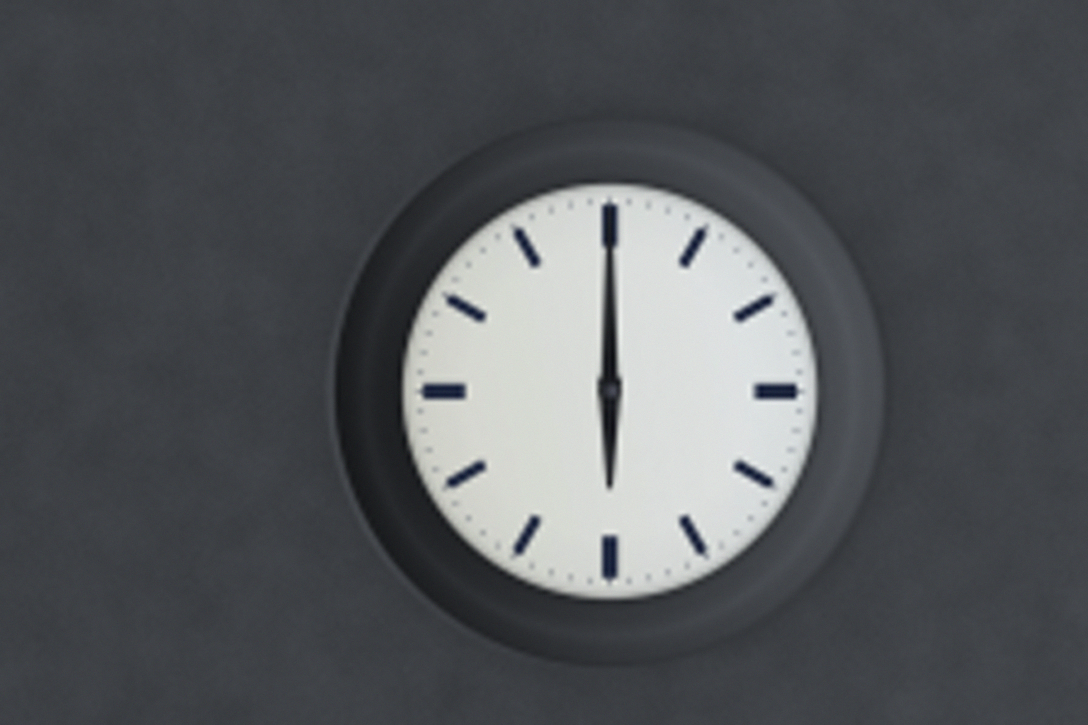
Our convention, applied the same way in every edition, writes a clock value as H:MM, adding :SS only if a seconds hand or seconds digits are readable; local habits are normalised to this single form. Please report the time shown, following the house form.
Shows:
6:00
